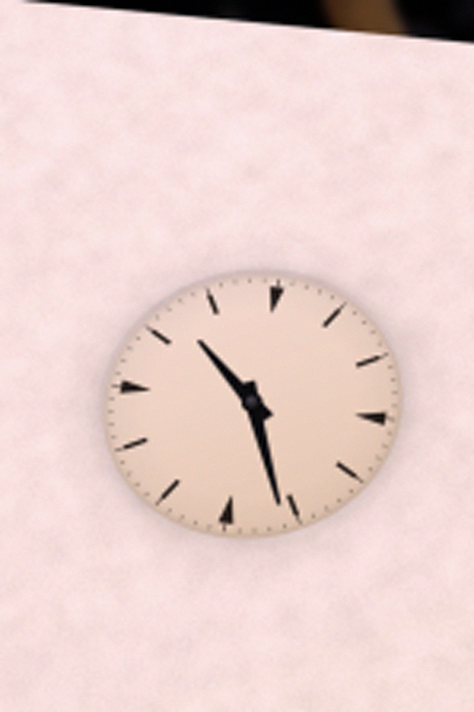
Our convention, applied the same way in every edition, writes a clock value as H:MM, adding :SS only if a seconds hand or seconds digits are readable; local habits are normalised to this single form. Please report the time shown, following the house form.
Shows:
10:26
